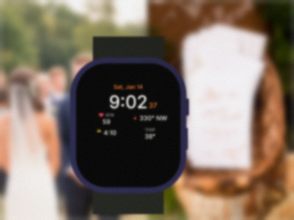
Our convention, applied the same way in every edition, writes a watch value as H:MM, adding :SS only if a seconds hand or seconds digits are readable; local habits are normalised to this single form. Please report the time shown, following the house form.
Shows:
9:02
